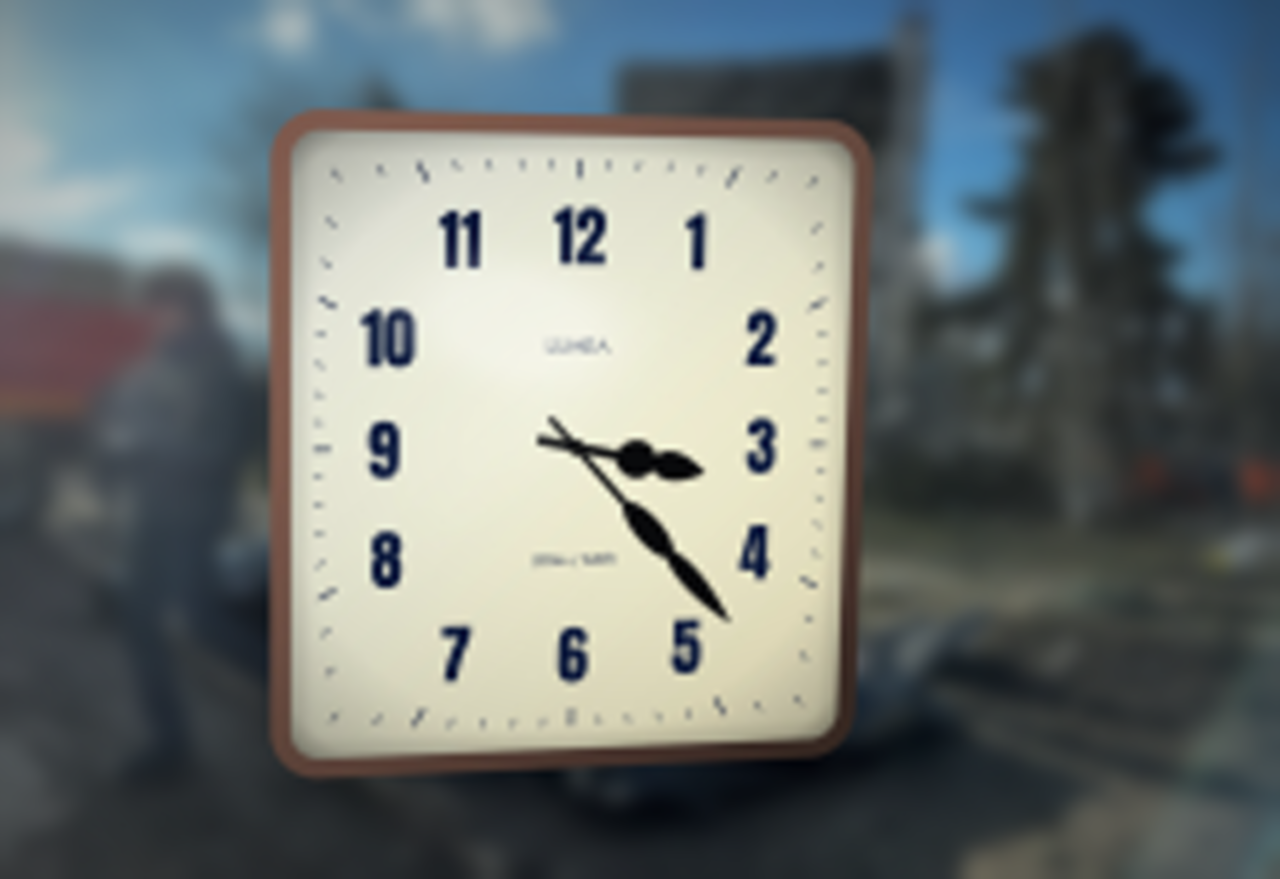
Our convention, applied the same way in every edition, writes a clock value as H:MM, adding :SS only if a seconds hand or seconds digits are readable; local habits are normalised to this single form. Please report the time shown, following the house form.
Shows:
3:23
